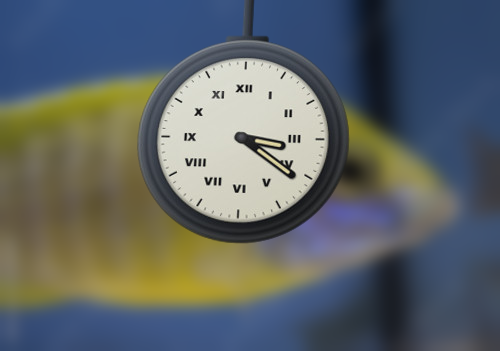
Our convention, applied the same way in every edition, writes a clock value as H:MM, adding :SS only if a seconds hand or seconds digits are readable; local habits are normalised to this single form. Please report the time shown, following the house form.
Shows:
3:21
